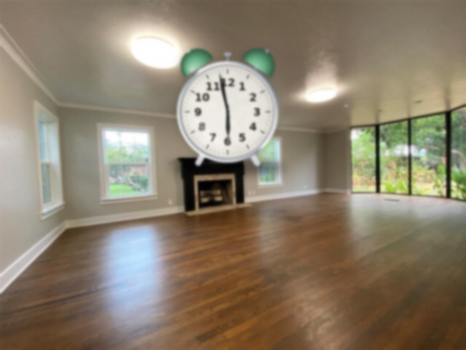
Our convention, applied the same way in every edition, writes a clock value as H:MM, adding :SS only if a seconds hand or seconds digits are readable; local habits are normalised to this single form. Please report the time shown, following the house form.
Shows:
5:58
